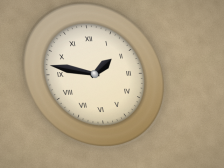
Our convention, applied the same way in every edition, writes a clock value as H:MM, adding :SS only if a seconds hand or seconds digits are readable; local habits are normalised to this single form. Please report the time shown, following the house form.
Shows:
1:47
